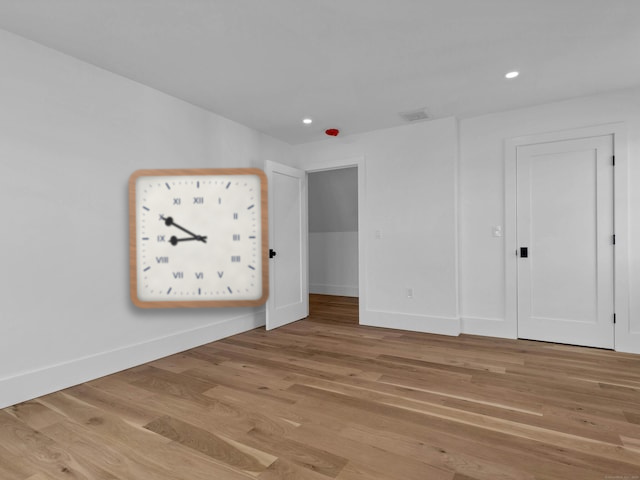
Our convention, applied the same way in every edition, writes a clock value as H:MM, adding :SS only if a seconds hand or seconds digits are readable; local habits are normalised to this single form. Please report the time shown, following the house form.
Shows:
8:50
